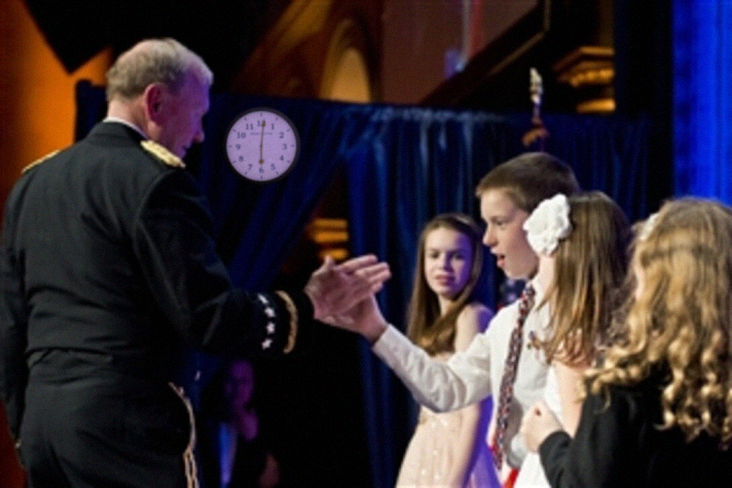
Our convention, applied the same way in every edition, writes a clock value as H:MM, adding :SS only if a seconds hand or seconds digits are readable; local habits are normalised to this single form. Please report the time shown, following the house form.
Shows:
6:01
